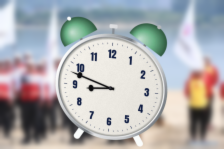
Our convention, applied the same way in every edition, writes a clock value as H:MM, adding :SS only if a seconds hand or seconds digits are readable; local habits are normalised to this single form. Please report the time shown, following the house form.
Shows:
8:48
